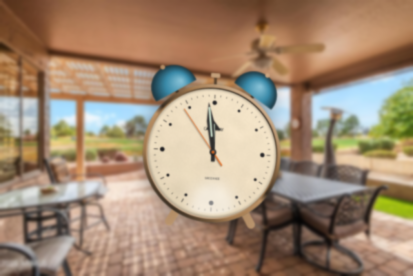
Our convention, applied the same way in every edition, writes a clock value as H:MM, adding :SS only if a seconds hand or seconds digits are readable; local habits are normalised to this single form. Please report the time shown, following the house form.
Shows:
11:58:54
